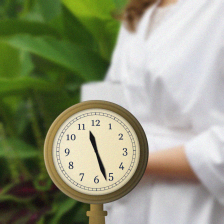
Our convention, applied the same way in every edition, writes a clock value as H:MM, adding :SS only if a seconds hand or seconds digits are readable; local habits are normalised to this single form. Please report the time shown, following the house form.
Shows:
11:27
